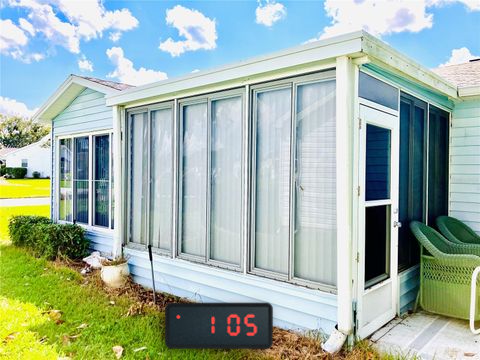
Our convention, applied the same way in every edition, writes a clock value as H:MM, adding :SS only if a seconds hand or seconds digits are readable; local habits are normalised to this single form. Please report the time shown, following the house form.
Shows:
1:05
